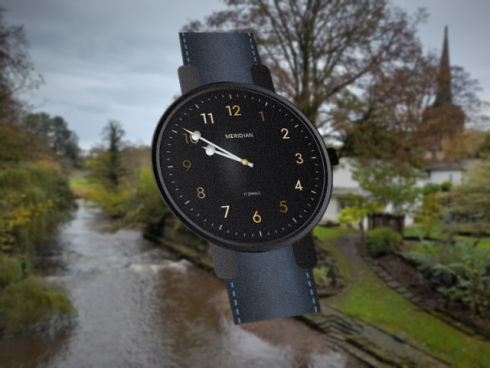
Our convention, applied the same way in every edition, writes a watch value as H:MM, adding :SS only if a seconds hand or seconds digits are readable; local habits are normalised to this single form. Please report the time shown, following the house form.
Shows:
9:51
